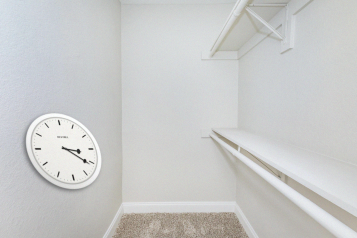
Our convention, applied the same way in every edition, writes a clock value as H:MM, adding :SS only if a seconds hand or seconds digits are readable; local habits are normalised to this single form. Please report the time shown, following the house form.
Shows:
3:21
